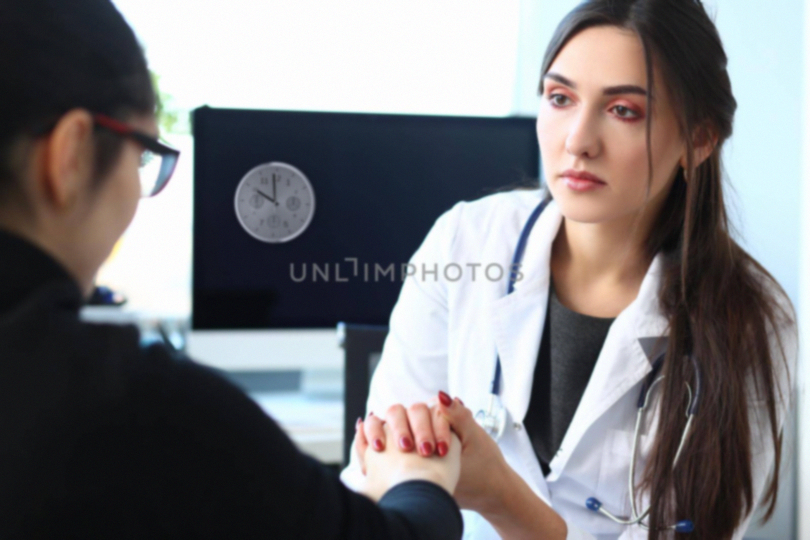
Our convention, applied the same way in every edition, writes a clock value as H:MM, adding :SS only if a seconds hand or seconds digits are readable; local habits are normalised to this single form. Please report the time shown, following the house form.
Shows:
9:59
